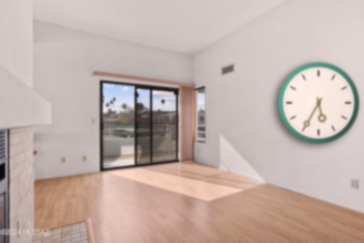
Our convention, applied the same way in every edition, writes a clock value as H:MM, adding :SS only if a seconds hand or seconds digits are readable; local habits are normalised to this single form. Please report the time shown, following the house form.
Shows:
5:35
